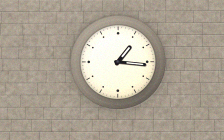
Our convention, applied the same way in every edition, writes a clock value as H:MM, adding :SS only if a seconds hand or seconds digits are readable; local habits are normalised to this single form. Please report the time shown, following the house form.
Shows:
1:16
